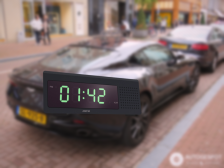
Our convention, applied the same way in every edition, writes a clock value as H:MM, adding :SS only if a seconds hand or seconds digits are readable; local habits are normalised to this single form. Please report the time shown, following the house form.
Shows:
1:42
